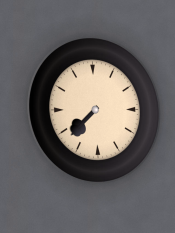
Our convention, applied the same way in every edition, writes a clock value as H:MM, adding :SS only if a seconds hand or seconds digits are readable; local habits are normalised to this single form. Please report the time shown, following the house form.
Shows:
7:38
